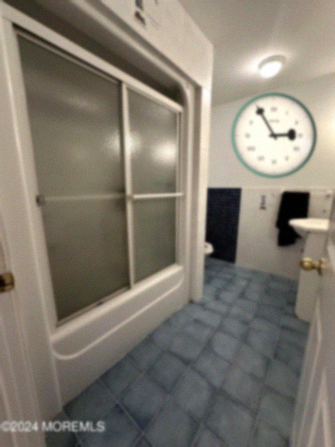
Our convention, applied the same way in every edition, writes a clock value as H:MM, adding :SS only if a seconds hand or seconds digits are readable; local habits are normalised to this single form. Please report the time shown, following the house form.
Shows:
2:55
